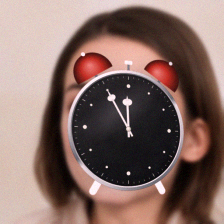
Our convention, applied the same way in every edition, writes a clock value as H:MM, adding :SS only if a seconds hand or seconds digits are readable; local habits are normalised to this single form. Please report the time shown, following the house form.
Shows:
11:55
